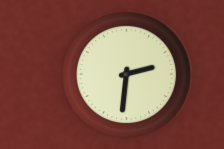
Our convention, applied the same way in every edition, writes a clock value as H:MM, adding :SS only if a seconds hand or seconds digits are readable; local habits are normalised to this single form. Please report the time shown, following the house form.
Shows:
2:31
